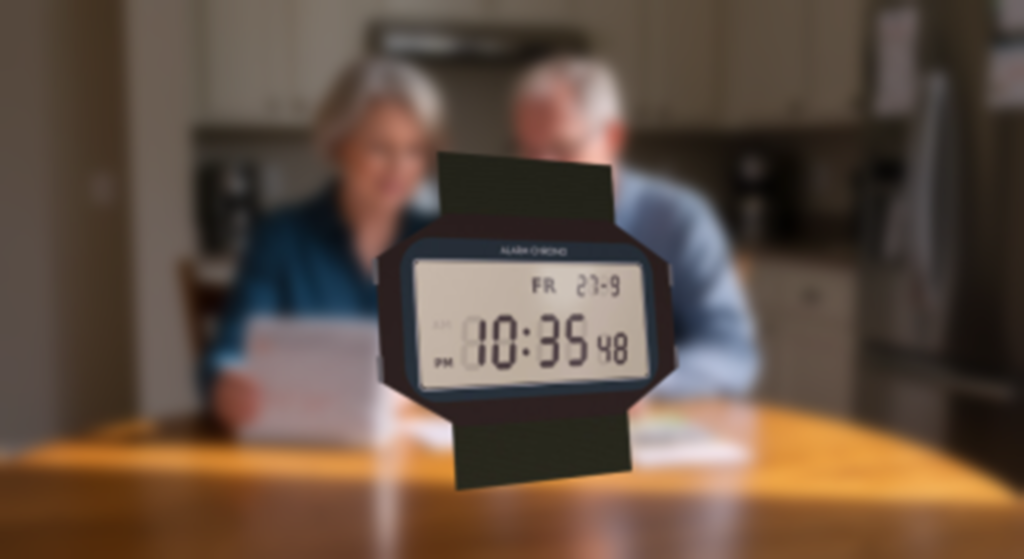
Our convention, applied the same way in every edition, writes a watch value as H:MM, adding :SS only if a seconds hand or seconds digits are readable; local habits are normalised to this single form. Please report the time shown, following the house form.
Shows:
10:35:48
